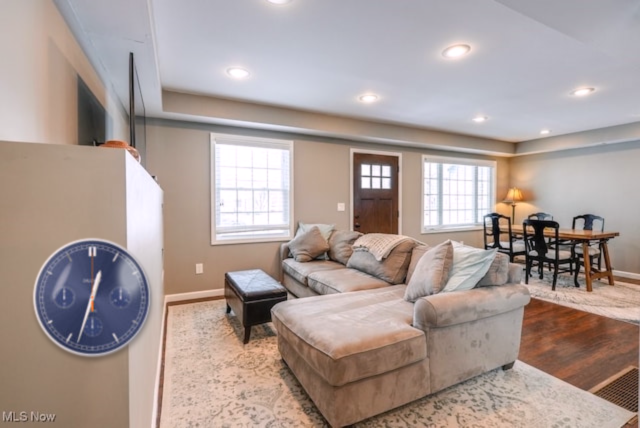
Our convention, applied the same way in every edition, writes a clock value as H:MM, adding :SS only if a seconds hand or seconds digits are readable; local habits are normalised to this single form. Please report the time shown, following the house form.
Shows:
12:33
